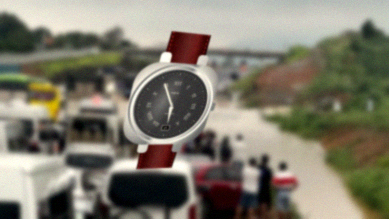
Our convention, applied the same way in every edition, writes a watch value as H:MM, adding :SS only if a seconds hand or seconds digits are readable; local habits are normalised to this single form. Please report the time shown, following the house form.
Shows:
5:55
